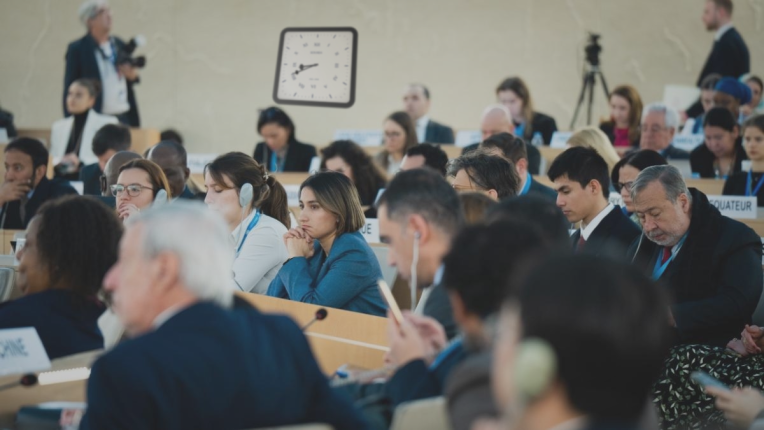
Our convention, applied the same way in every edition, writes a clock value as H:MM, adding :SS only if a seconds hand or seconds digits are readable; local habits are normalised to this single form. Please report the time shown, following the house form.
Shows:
8:41
